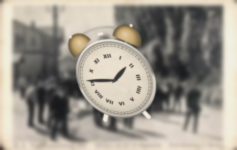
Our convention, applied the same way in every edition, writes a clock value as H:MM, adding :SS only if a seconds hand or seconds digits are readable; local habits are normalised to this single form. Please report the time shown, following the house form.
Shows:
1:46
